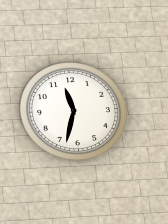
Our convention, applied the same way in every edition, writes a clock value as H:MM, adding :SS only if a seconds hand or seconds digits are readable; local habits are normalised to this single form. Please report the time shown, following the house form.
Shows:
11:33
